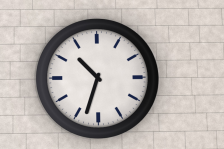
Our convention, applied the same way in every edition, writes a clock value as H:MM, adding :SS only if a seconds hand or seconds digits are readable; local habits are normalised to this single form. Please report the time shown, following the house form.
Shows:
10:33
